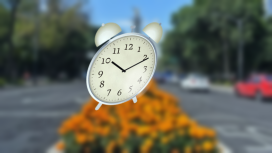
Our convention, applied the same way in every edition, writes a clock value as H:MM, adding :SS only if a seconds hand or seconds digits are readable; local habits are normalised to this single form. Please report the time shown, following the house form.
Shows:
10:11
